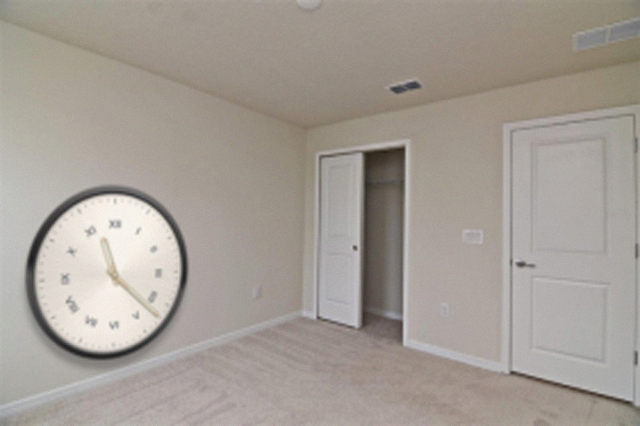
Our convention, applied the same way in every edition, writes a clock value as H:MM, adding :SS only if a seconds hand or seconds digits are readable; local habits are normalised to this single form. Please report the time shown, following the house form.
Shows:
11:22
